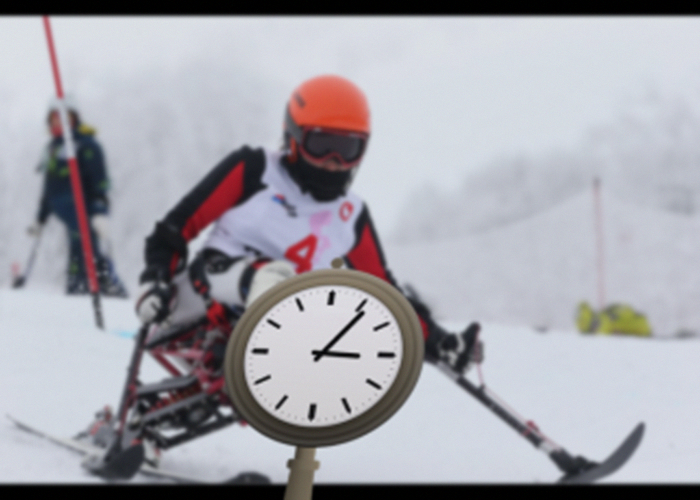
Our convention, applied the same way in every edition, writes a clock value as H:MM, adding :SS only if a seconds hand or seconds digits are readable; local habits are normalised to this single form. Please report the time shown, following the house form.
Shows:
3:06
